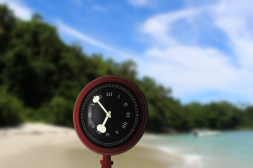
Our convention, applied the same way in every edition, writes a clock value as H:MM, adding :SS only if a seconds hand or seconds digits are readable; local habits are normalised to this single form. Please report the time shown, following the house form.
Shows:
6:53
